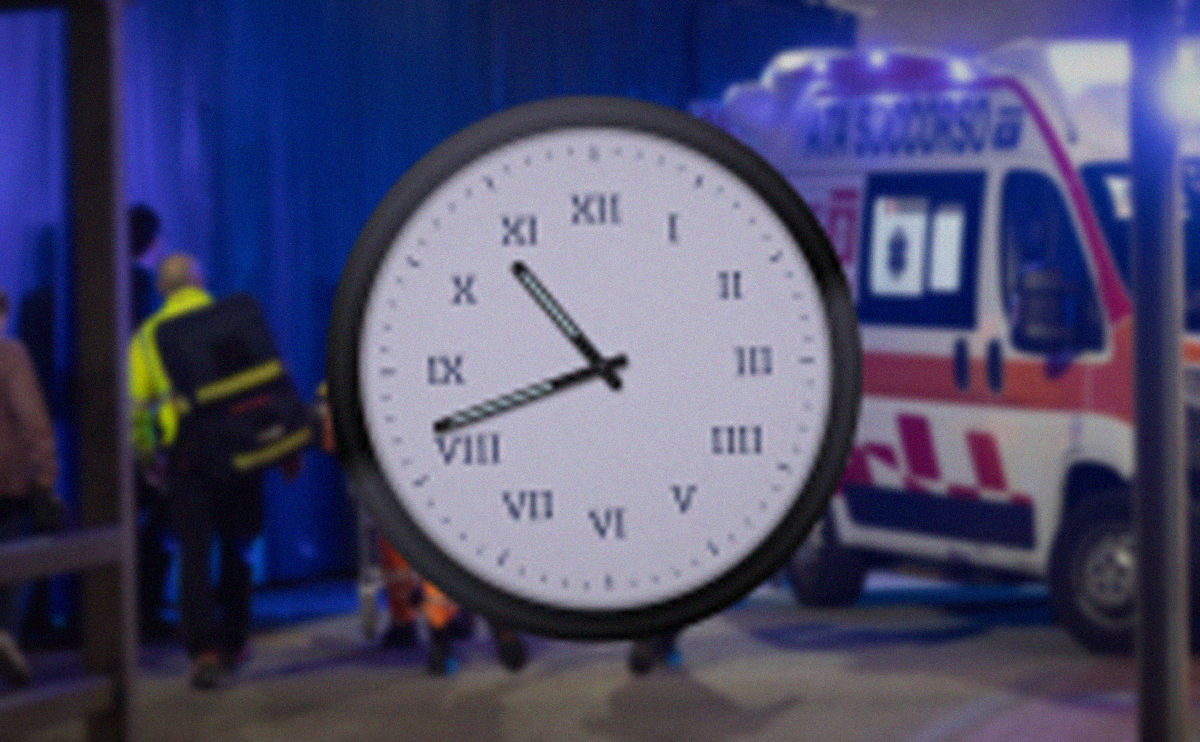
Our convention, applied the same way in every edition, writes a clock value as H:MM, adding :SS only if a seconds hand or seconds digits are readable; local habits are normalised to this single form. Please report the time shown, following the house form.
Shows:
10:42
